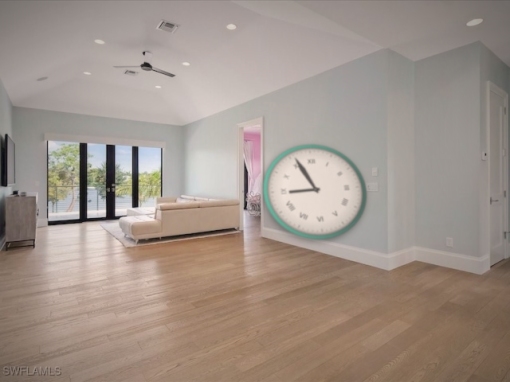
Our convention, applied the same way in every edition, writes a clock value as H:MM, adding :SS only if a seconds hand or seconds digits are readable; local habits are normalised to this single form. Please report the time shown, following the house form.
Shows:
8:56
